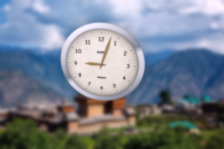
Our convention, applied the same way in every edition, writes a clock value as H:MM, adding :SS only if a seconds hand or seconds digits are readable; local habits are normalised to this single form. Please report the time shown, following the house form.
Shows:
9:03
